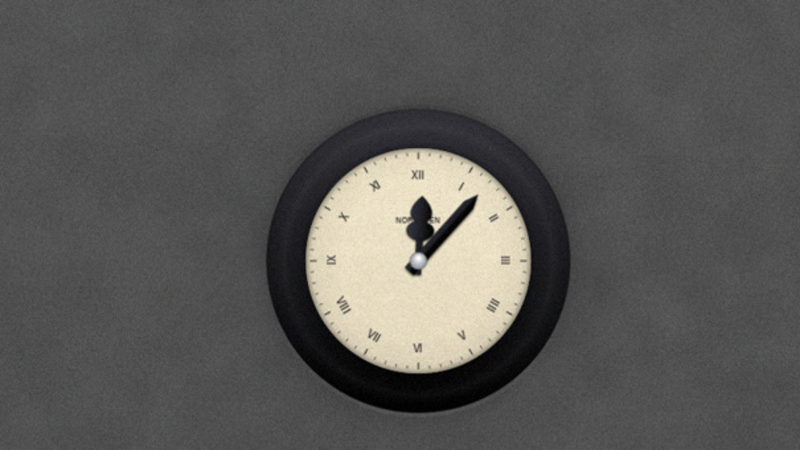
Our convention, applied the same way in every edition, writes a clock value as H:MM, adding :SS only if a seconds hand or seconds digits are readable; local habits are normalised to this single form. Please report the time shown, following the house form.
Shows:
12:07
